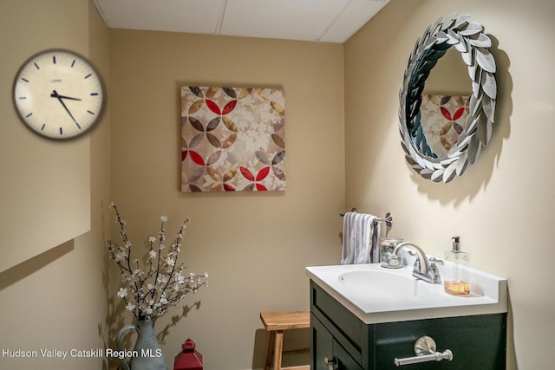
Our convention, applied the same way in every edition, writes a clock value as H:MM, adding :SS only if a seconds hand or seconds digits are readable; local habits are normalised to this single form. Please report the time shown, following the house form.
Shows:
3:25
